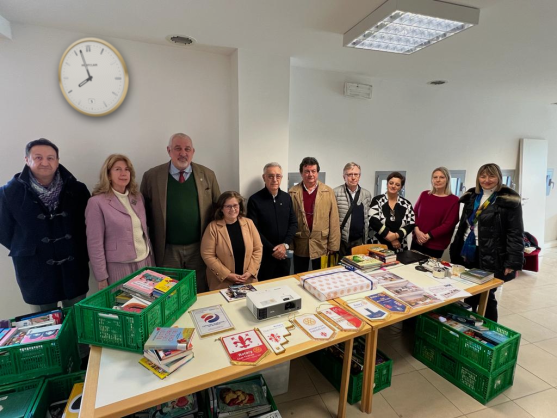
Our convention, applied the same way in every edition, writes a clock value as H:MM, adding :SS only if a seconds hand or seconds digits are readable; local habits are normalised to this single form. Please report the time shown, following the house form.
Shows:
7:57
